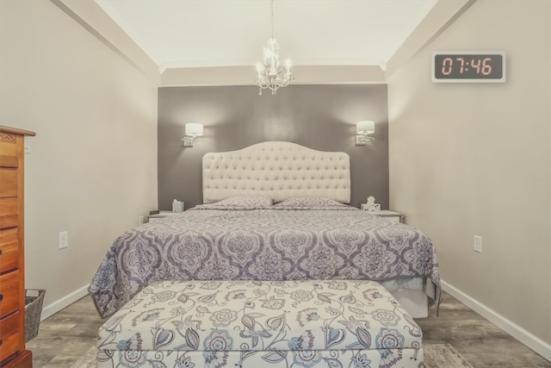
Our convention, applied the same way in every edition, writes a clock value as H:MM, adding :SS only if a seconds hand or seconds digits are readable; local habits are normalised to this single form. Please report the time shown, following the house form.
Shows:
7:46
